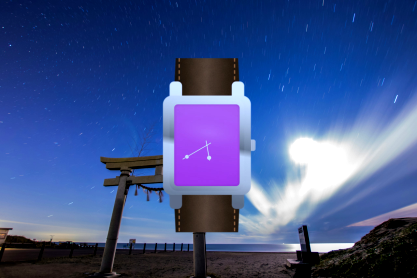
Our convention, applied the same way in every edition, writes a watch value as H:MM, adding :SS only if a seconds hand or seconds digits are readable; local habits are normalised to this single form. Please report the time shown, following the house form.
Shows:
5:40
